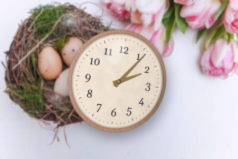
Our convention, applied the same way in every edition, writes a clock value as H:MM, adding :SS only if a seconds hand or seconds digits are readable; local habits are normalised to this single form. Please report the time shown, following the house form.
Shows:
2:06
